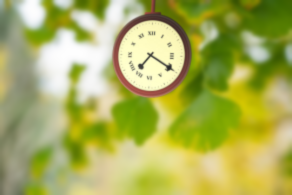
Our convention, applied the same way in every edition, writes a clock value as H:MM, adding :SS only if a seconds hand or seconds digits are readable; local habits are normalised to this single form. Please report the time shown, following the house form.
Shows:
7:20
